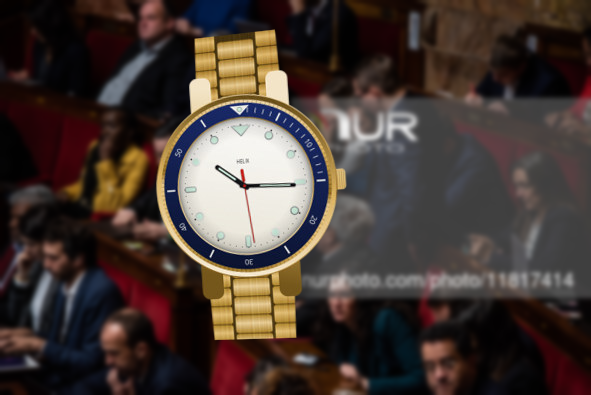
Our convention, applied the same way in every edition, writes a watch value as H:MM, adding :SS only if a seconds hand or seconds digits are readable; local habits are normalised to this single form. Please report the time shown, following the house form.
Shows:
10:15:29
